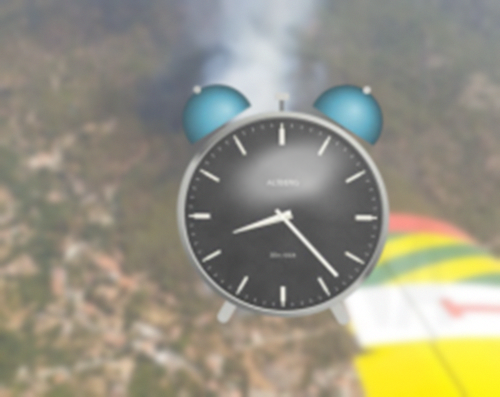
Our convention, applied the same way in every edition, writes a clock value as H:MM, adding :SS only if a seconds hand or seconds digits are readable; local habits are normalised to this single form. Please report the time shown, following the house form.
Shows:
8:23
